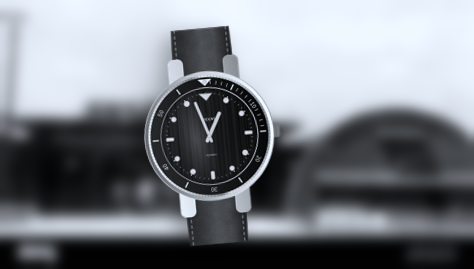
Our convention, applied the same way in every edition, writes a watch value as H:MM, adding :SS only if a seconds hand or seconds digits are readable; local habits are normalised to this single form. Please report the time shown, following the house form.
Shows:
12:57
